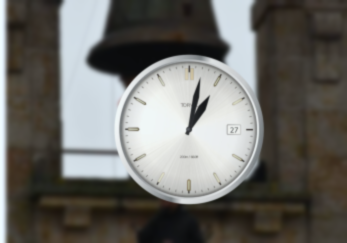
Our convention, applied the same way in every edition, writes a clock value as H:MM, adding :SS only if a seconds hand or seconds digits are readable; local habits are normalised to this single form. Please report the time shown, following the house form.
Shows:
1:02
